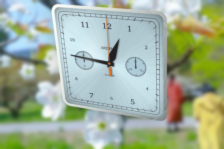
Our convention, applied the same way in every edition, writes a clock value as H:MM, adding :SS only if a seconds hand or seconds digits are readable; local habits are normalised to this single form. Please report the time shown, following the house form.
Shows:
12:46
